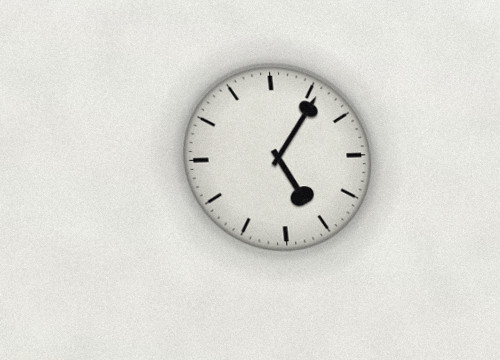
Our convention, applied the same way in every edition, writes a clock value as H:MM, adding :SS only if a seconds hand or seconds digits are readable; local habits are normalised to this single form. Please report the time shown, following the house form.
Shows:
5:06
